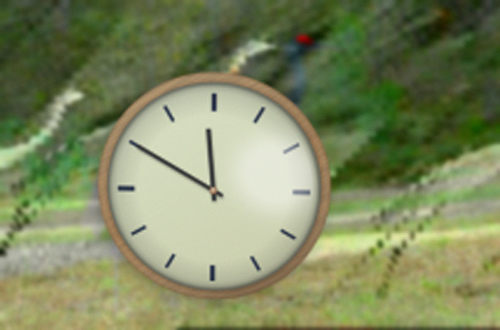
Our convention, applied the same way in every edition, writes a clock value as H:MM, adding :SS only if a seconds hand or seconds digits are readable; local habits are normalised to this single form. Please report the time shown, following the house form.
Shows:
11:50
